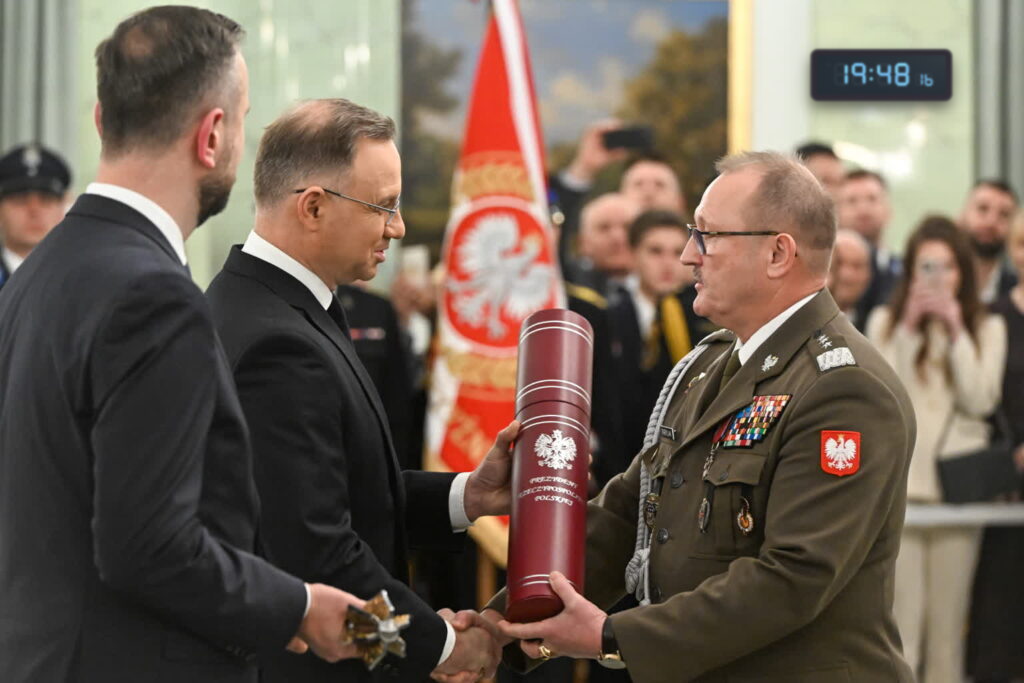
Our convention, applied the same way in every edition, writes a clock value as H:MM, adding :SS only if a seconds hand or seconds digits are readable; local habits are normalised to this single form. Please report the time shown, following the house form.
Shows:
19:48:16
